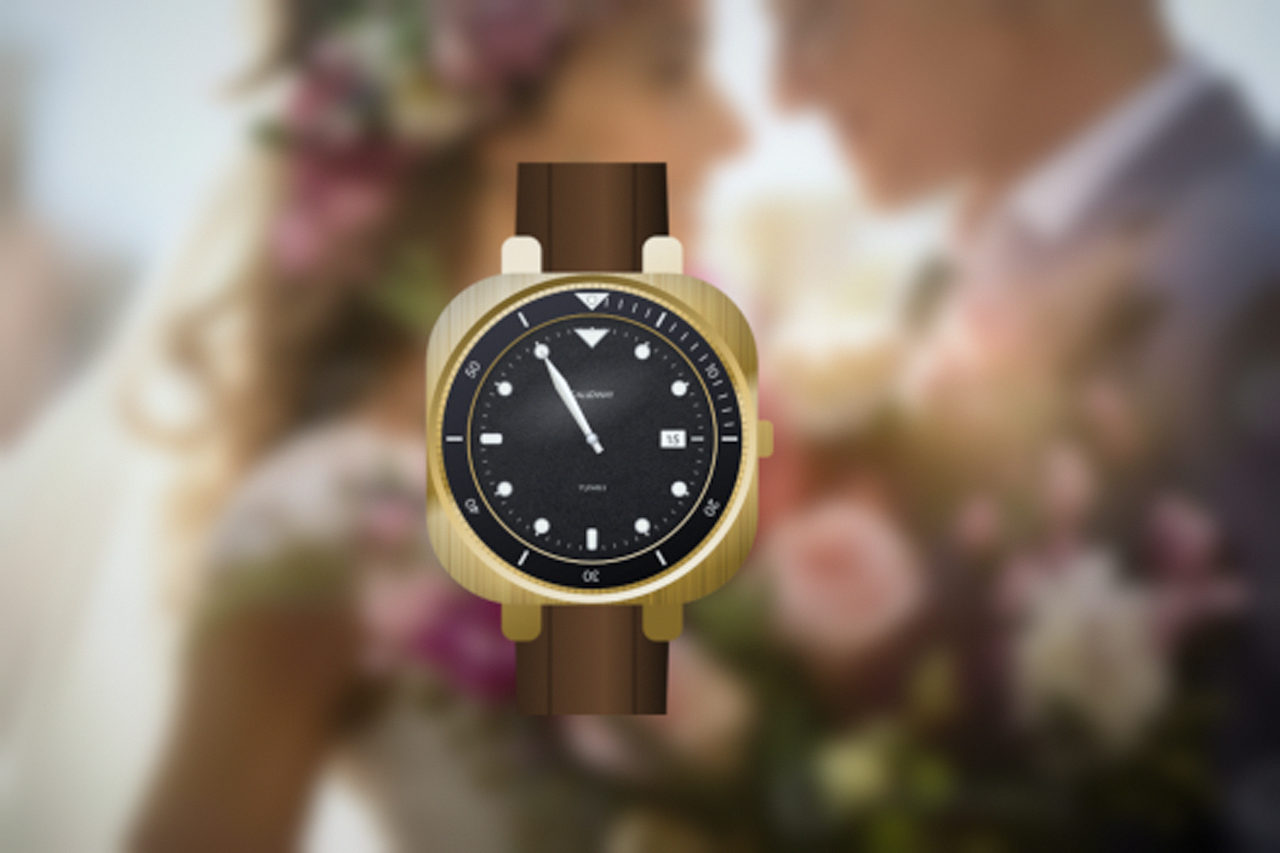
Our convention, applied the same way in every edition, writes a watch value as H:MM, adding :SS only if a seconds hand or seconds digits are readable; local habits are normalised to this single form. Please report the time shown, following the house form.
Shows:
10:55
